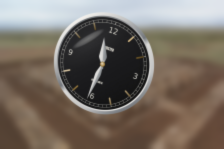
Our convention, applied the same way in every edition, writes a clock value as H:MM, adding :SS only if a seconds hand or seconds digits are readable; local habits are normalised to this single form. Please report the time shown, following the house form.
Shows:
11:31
